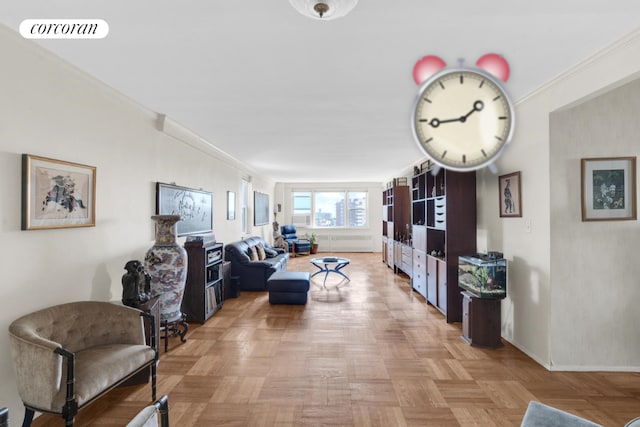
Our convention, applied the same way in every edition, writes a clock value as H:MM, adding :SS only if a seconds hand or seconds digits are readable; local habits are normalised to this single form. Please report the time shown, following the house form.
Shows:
1:44
